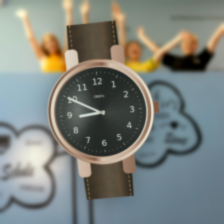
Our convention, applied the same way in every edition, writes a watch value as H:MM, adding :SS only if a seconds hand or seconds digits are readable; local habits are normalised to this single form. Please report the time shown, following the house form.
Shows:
8:50
